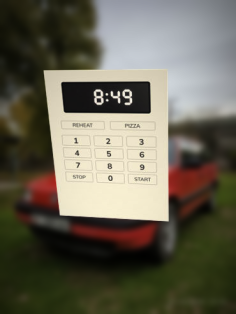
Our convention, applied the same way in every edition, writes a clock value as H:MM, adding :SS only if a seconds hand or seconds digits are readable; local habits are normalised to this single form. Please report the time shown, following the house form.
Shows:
8:49
